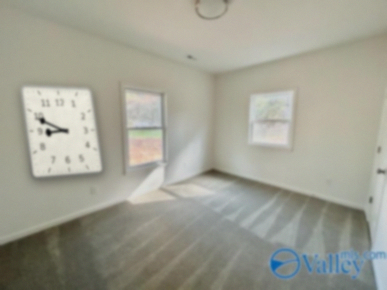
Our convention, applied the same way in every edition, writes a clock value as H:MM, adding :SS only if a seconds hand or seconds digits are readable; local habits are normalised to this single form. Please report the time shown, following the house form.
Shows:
8:49
